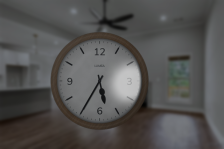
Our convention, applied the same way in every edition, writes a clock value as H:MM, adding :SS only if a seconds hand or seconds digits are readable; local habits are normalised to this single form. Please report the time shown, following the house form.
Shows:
5:35
